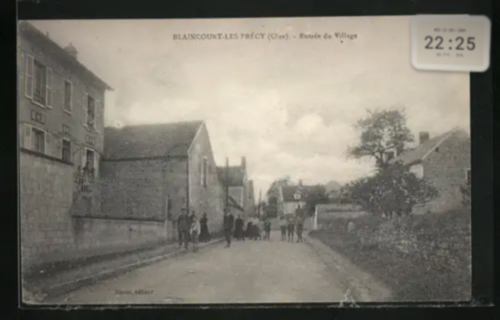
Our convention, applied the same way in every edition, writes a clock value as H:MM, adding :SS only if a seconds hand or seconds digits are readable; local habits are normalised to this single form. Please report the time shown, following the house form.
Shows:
22:25
